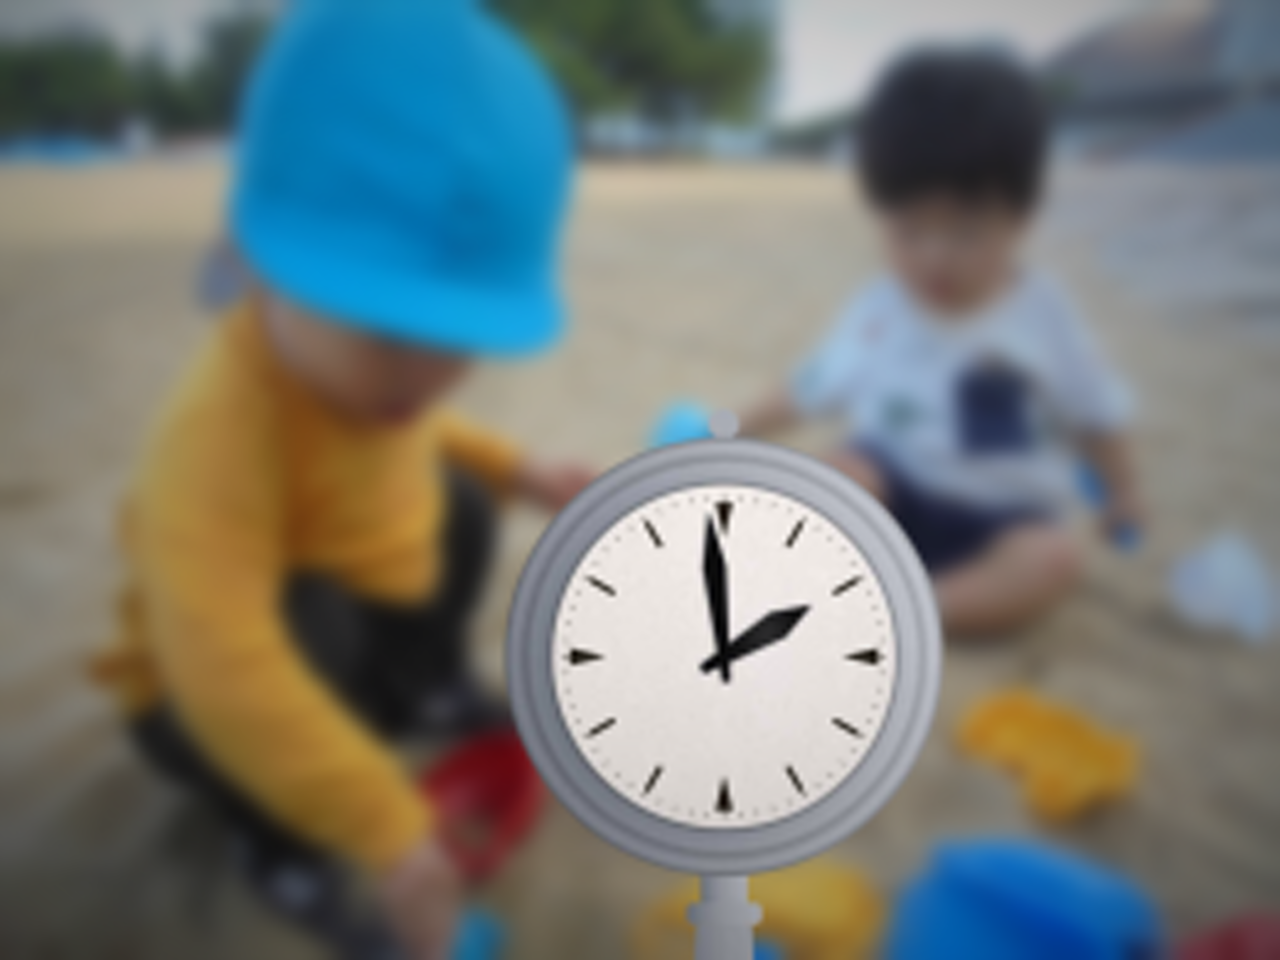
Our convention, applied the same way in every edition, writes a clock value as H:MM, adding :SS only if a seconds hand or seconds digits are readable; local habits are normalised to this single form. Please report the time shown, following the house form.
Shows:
1:59
